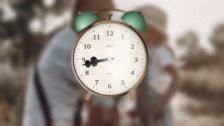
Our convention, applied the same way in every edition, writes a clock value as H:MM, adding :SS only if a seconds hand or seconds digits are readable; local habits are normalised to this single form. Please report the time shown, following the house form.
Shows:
8:43
